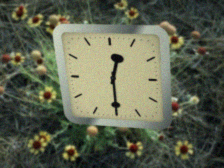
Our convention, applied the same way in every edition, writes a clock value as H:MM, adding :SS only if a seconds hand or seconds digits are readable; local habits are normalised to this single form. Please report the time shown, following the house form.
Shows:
12:30
